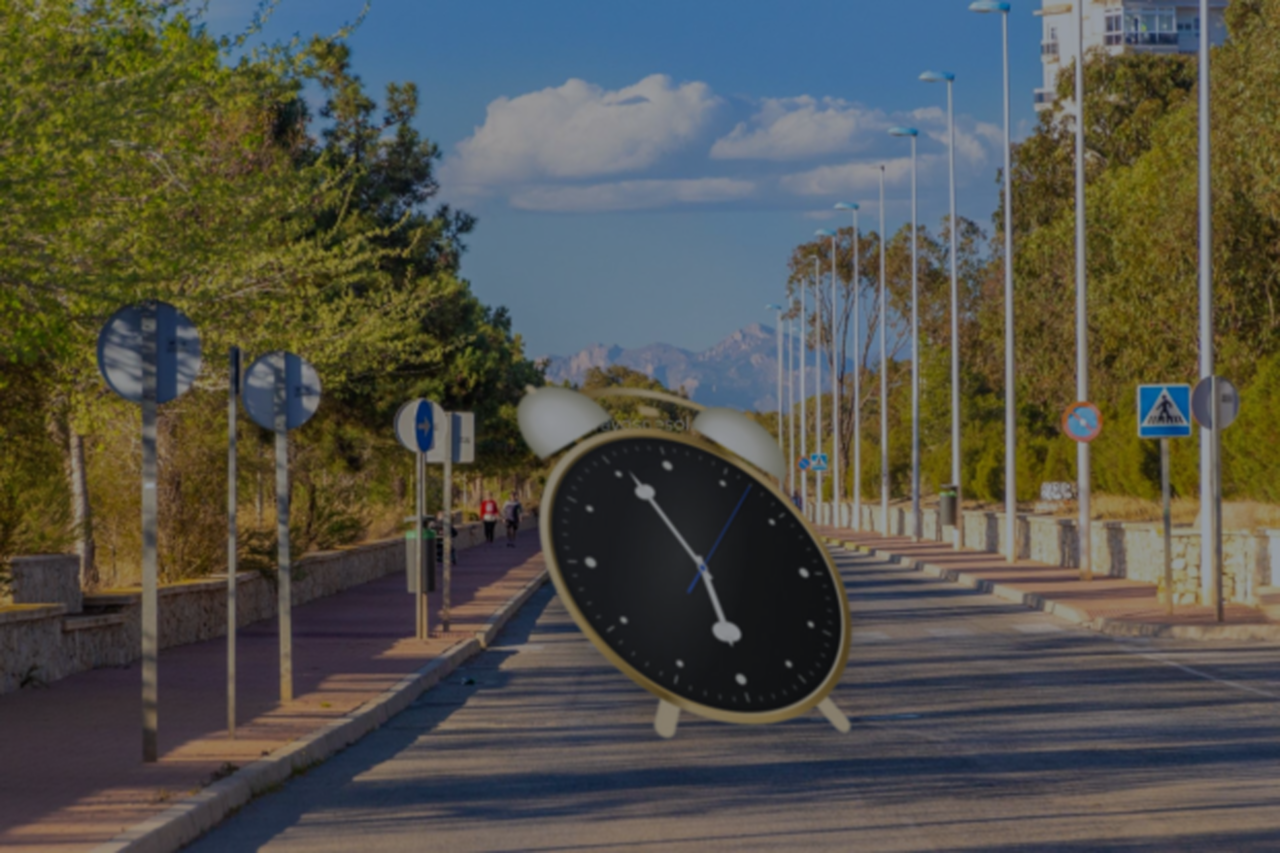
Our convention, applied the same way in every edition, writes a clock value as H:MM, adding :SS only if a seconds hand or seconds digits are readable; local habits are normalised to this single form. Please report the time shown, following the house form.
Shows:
5:56:07
